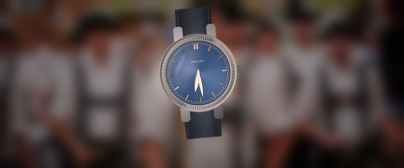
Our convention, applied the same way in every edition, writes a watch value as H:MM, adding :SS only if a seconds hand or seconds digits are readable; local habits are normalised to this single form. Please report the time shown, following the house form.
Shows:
6:29
